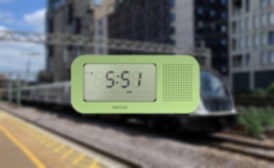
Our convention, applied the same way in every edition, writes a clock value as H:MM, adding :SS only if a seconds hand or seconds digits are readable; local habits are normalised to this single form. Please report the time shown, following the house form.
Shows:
5:51
